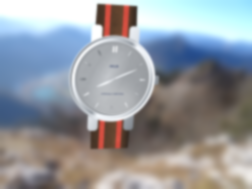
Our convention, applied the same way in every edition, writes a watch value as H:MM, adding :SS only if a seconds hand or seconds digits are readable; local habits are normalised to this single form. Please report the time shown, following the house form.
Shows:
8:11
